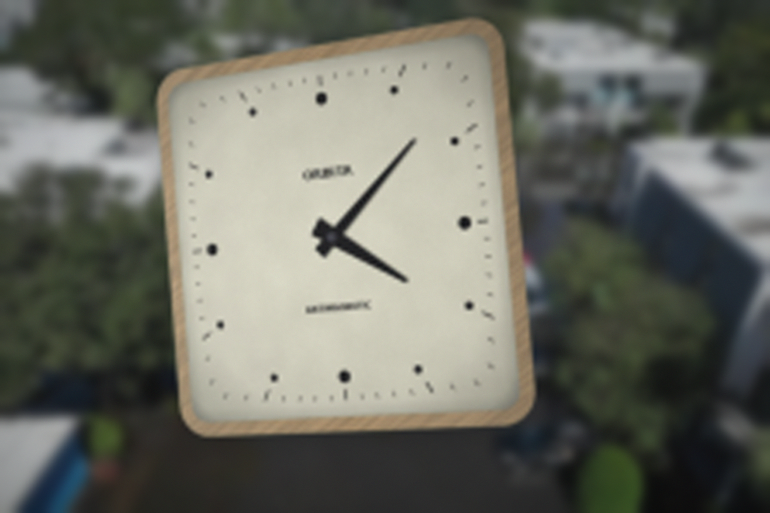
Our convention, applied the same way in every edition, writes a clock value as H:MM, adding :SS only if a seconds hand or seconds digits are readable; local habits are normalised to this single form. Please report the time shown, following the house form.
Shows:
4:08
